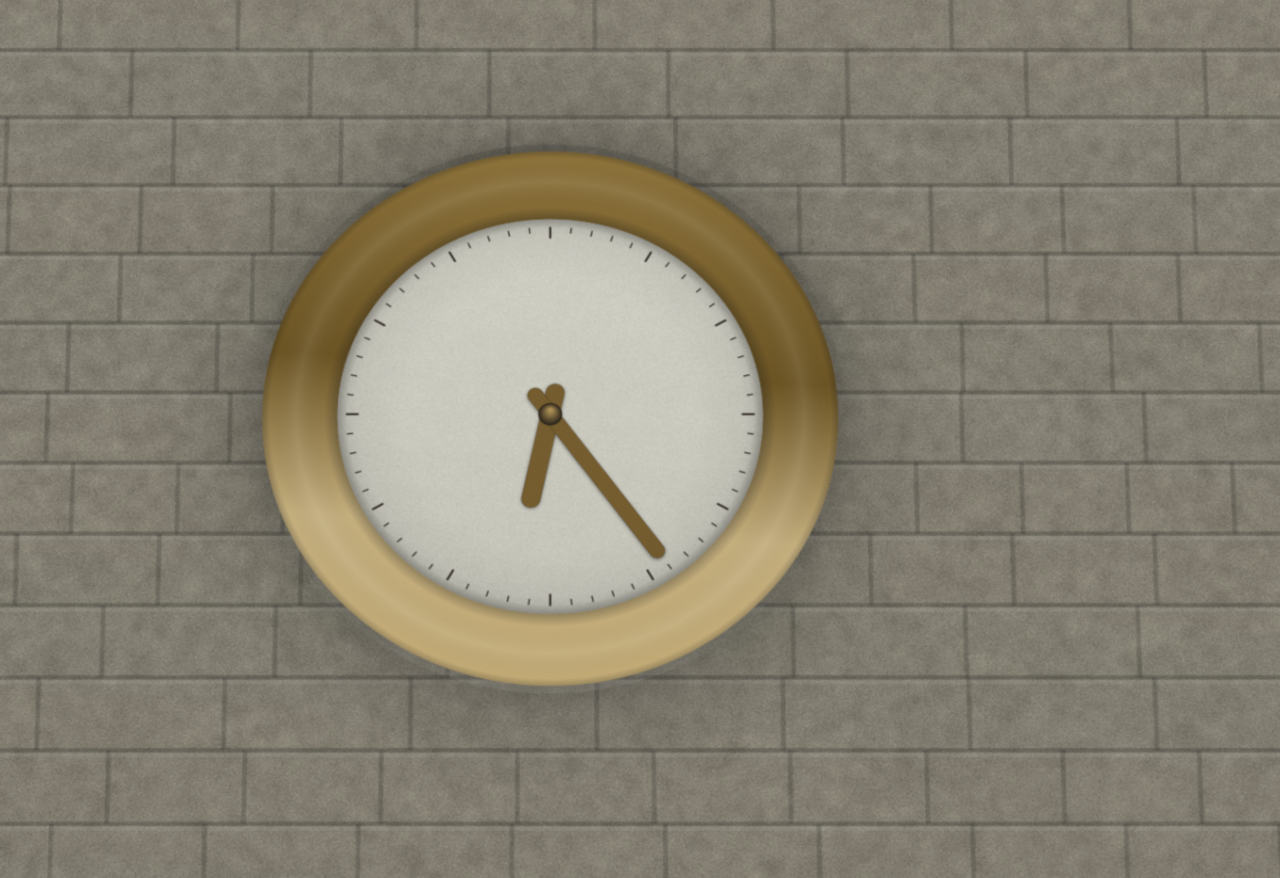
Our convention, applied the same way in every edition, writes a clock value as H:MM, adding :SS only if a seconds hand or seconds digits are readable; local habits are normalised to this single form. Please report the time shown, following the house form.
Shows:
6:24
